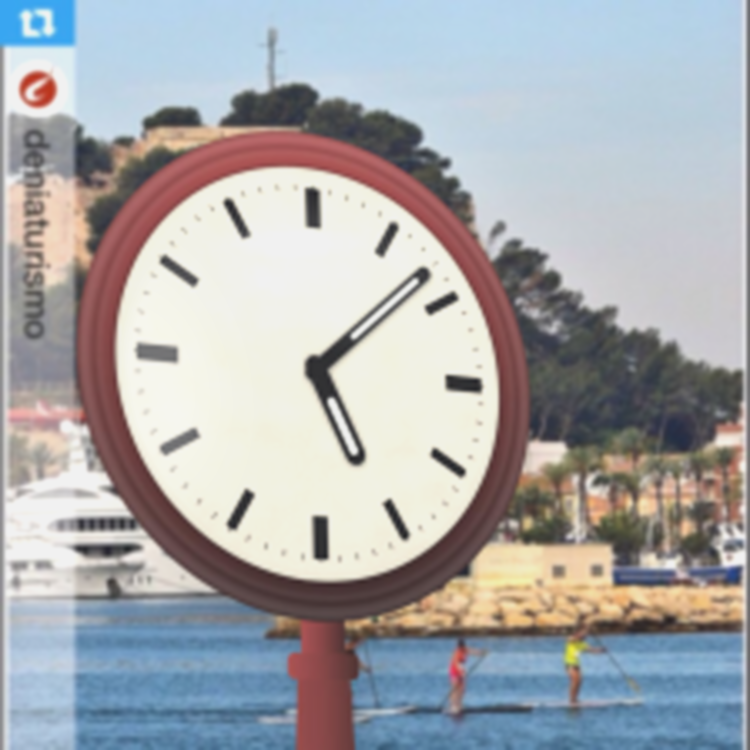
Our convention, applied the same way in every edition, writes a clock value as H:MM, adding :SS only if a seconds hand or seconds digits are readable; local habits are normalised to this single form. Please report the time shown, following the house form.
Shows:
5:08
